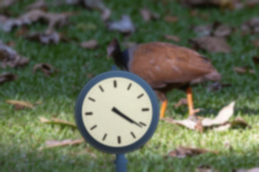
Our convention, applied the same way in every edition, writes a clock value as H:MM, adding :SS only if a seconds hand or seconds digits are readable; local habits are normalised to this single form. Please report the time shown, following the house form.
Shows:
4:21
